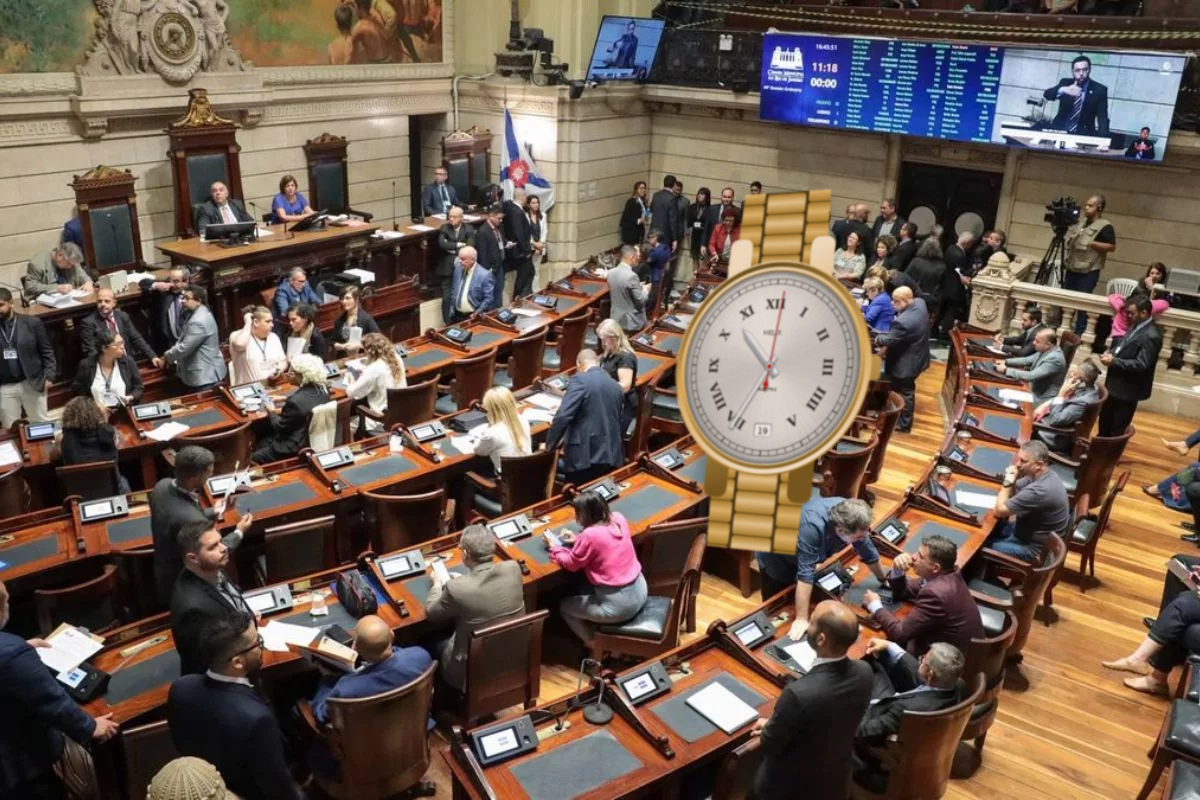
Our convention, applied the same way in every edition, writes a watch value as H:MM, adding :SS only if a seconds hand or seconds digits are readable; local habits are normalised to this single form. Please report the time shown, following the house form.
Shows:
10:35:01
